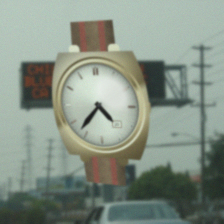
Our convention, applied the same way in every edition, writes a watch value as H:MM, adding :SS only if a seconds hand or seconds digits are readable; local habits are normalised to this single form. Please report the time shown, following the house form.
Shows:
4:37
